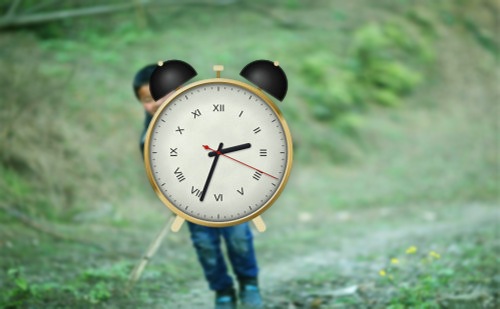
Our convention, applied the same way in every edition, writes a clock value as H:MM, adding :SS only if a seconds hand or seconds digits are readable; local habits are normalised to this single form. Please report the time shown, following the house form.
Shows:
2:33:19
